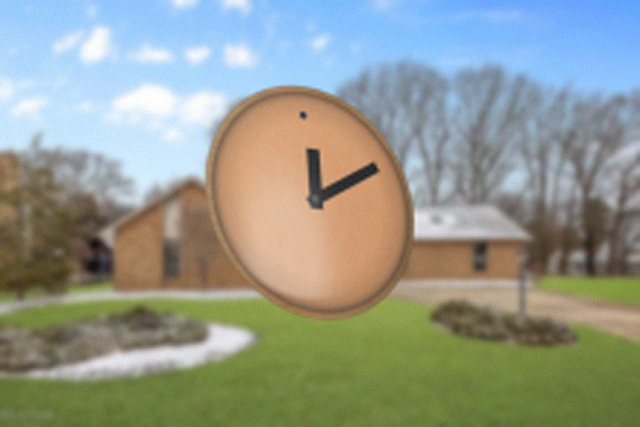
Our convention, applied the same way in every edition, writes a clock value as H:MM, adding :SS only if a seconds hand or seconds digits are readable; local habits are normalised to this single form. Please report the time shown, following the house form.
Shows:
12:11
